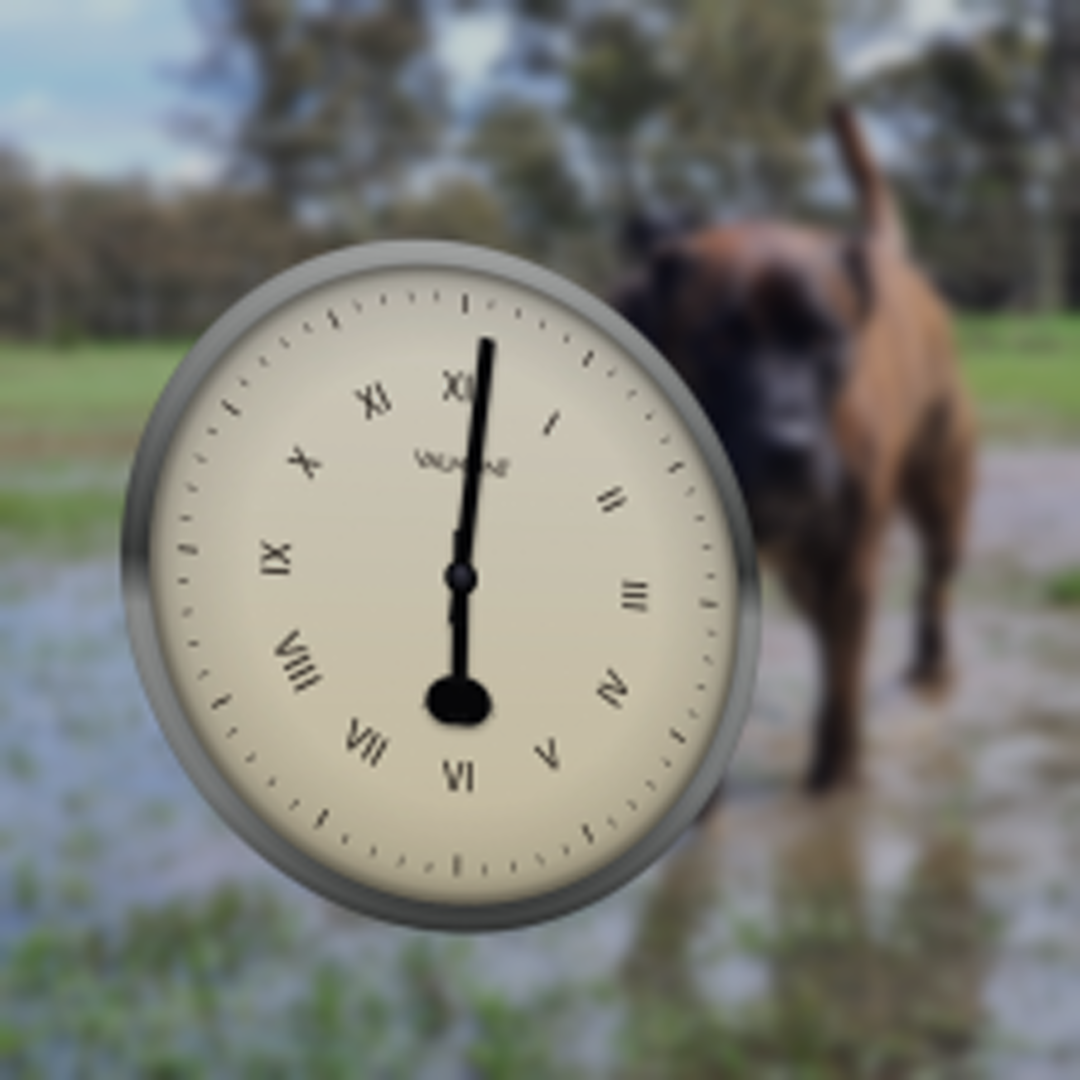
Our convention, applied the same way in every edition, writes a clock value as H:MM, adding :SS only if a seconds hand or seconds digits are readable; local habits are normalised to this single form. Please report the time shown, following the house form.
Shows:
6:01
